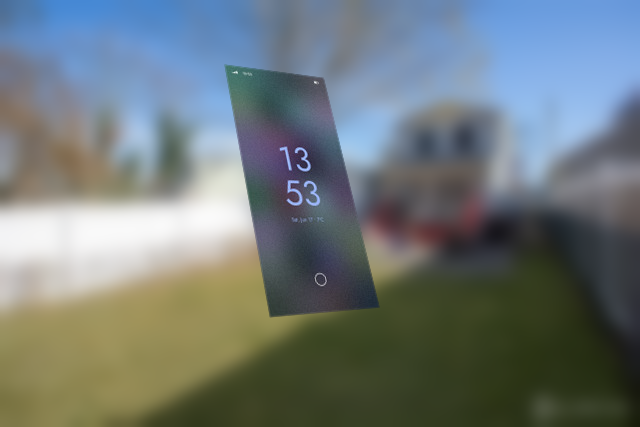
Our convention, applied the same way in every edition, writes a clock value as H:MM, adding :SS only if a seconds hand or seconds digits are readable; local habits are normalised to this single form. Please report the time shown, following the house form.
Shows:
13:53
